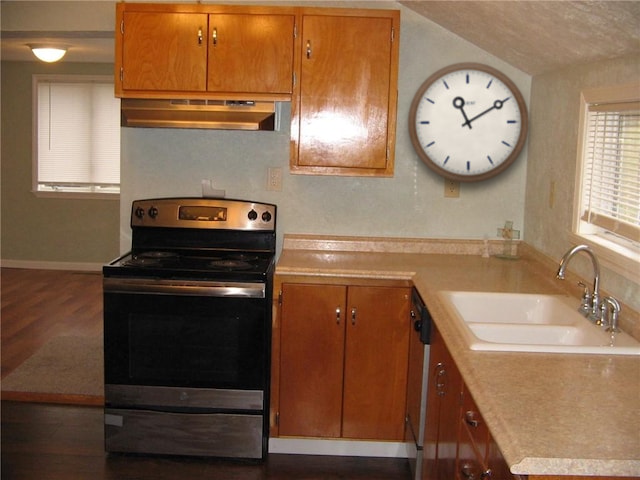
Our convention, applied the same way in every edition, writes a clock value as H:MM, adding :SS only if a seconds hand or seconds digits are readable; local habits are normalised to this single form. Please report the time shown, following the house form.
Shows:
11:10
